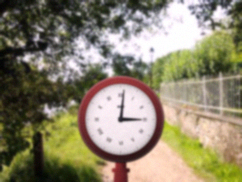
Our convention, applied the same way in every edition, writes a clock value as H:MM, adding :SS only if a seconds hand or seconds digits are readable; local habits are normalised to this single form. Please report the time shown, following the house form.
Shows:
3:01
